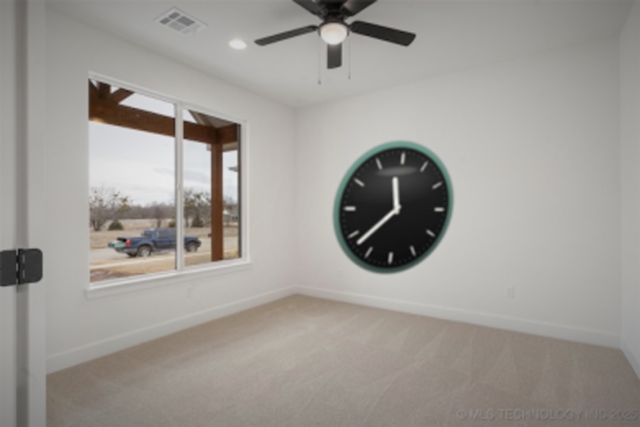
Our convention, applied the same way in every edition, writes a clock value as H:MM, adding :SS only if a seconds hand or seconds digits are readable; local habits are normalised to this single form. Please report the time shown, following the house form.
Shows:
11:38
